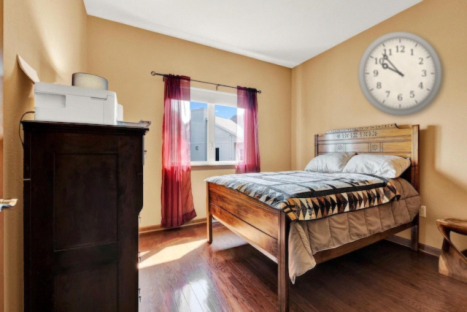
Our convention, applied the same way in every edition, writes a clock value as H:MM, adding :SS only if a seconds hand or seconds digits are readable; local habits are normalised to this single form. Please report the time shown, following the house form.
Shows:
9:53
